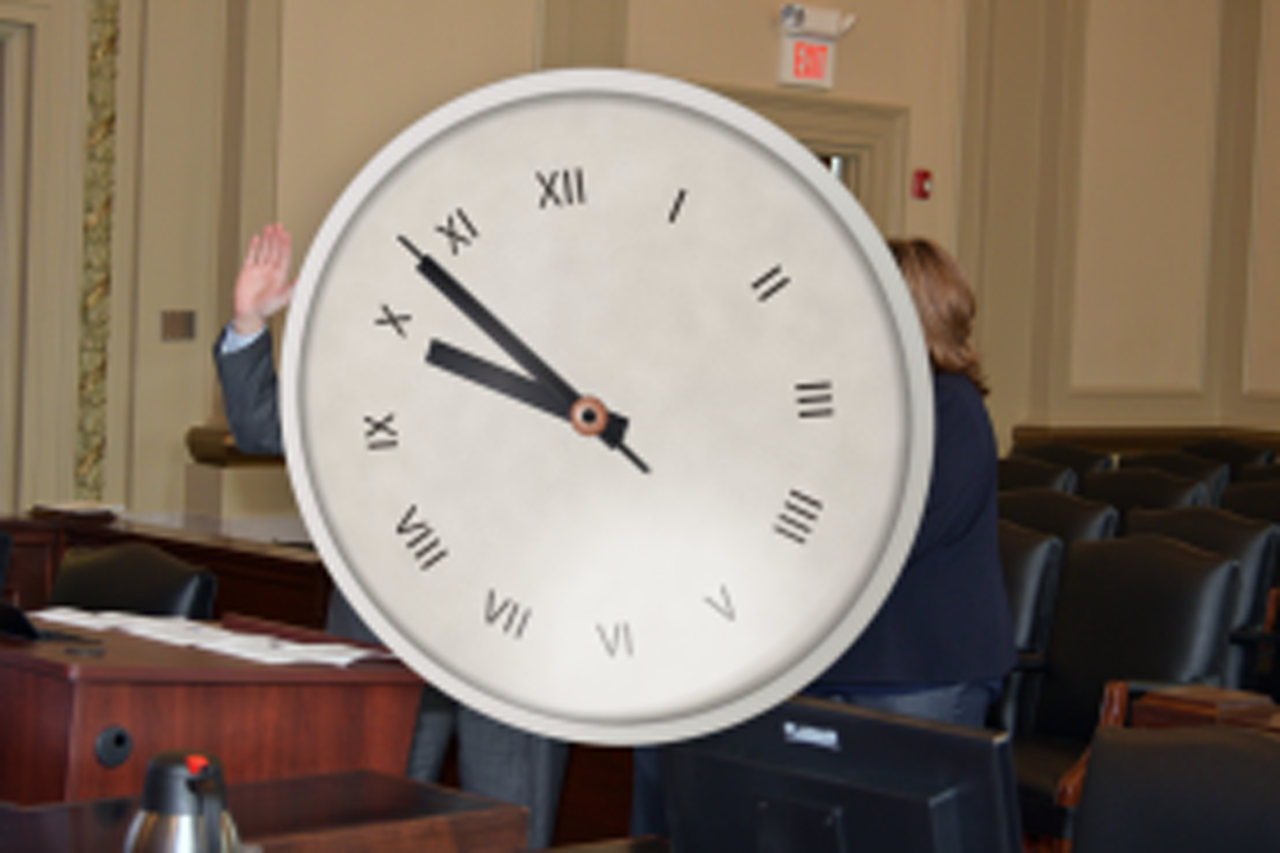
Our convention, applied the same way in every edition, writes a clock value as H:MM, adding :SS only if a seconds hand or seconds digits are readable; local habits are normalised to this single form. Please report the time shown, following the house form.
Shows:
9:52:53
